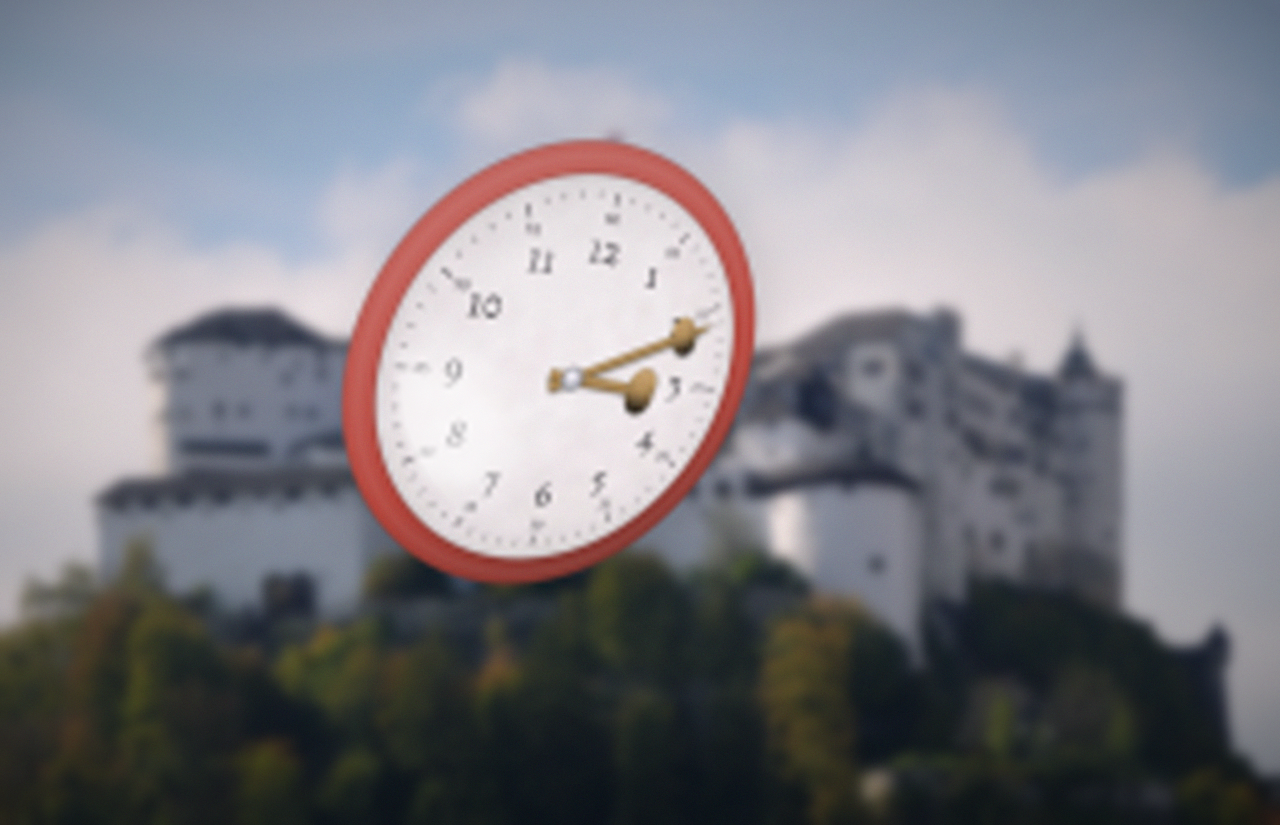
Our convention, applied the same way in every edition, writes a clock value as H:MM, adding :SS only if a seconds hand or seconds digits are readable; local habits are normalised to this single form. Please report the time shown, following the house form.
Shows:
3:11
